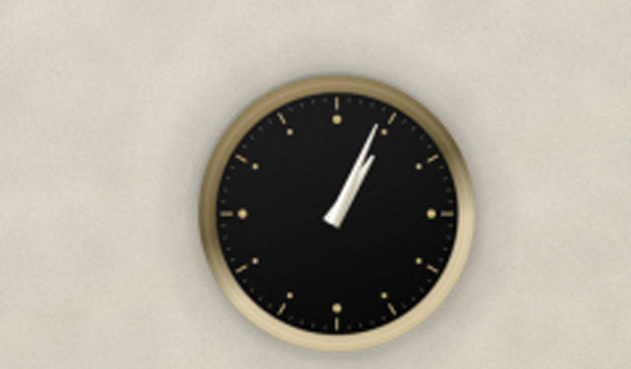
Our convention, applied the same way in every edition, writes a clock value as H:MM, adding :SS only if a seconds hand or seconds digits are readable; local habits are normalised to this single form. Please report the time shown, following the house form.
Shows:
1:04
